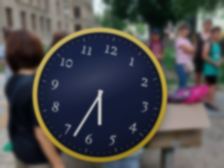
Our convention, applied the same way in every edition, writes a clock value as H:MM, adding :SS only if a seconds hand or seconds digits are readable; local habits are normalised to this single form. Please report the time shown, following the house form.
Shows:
5:33
